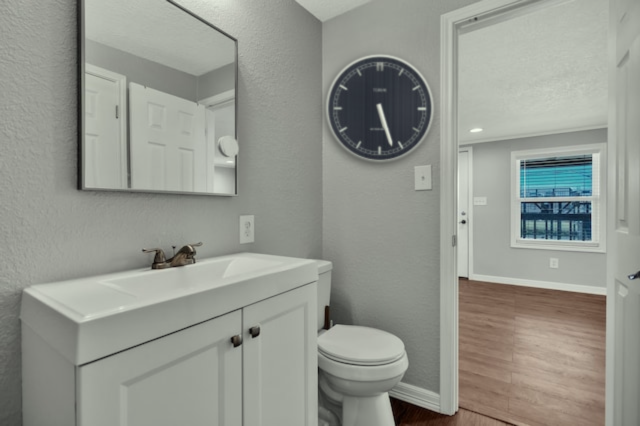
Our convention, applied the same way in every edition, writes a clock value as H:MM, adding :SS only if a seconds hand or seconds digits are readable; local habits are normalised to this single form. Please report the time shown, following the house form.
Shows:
5:27
